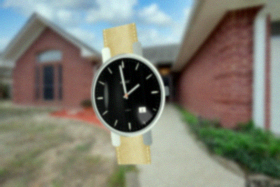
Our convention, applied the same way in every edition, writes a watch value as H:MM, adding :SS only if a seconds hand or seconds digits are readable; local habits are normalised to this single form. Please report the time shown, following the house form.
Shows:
1:59
